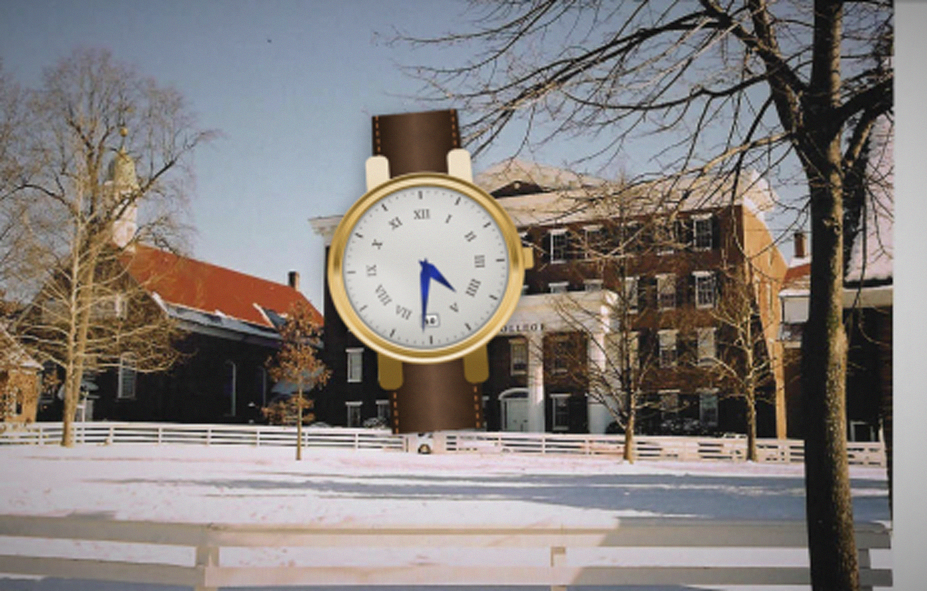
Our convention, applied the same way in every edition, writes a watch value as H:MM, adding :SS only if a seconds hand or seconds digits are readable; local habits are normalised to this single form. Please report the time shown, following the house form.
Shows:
4:31
